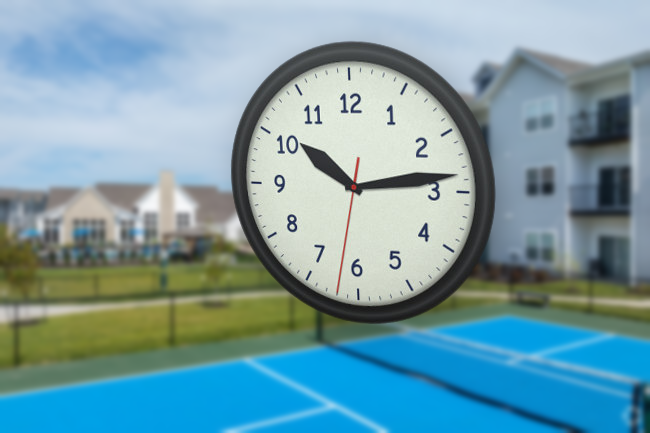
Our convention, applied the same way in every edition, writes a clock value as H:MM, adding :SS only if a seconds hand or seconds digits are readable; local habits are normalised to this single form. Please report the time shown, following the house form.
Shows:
10:13:32
